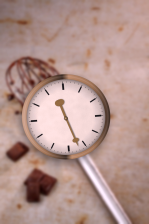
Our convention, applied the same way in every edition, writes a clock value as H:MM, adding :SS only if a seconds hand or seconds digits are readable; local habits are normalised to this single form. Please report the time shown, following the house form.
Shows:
11:27
